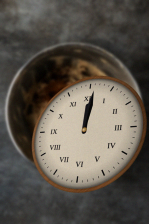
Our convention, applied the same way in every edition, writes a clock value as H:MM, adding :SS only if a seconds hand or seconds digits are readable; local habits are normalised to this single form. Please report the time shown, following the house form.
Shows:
12:01
